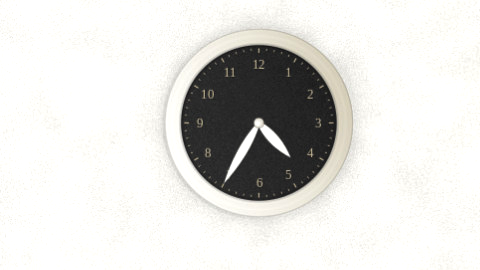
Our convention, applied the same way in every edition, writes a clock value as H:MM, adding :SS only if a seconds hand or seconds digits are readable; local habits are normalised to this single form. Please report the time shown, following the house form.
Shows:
4:35
